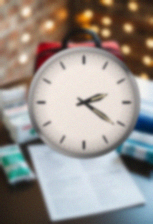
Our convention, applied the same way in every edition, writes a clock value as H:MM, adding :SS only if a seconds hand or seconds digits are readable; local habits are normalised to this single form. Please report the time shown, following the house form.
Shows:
2:21
